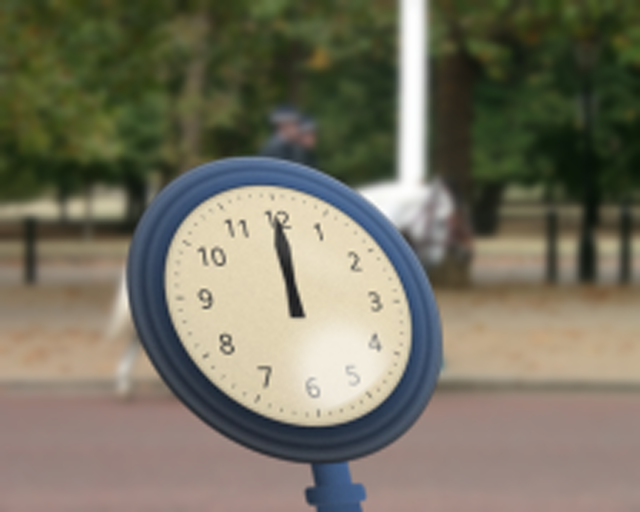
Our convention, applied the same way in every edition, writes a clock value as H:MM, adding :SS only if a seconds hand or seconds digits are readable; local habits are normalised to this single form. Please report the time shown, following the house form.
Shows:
12:00
